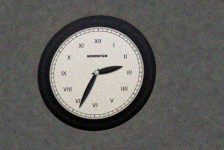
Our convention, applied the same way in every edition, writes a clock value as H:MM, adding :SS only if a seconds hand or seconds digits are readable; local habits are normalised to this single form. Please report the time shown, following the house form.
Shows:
2:34
